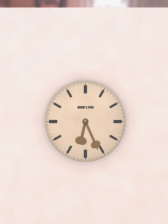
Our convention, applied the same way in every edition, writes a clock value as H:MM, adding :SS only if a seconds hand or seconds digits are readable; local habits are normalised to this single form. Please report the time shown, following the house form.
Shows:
6:26
